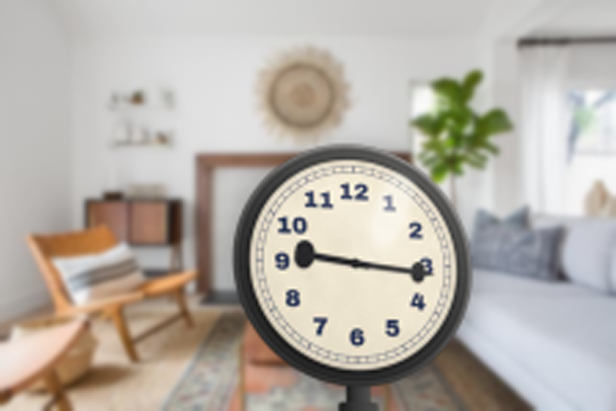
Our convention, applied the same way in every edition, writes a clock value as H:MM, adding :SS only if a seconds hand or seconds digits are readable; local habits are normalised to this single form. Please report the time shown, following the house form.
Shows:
9:16
